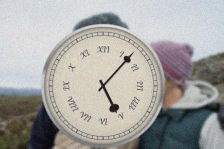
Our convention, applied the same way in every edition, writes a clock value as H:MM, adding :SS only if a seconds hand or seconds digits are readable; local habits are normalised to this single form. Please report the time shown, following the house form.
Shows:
5:07
